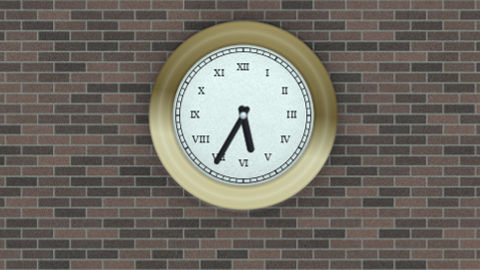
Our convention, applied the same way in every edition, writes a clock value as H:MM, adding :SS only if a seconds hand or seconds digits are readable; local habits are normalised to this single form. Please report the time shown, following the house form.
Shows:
5:35
